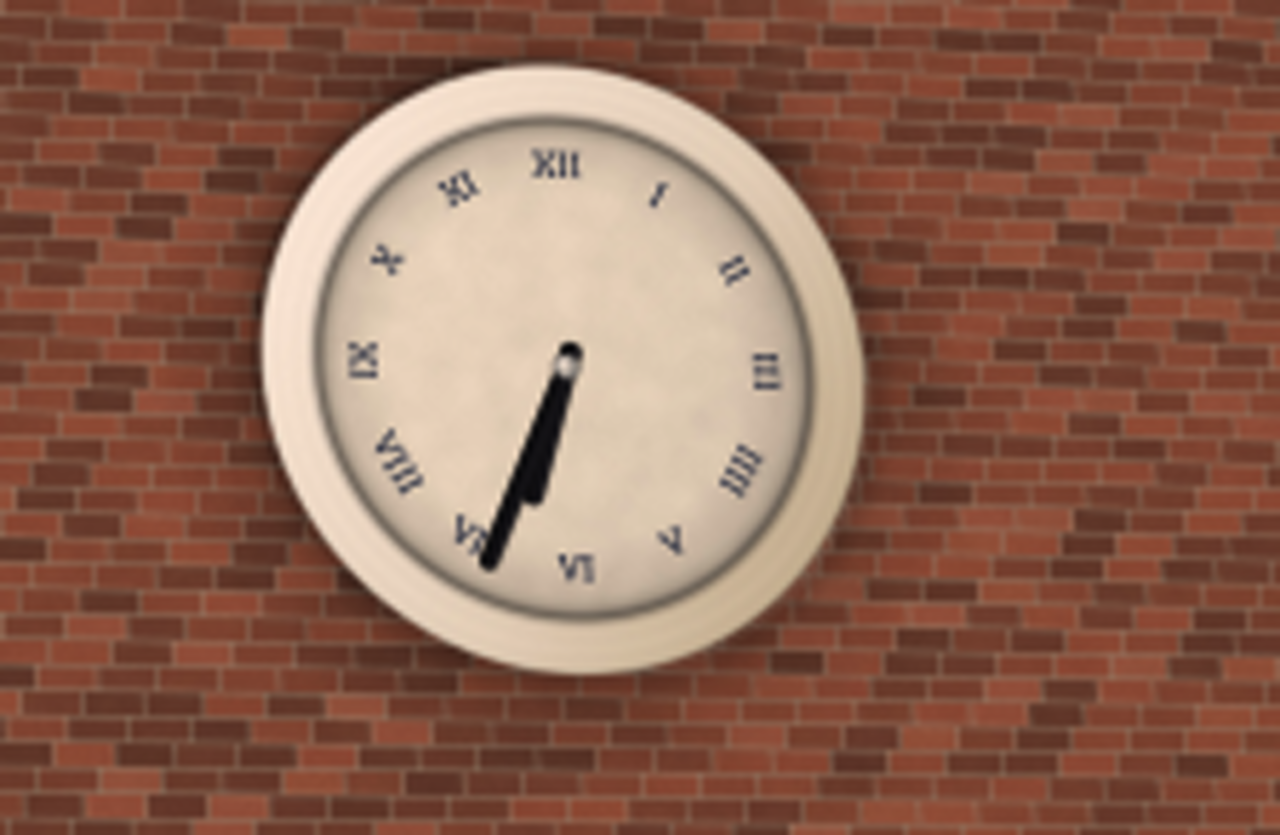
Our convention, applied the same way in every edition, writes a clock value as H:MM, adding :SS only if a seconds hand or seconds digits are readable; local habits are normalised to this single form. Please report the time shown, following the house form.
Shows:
6:34
